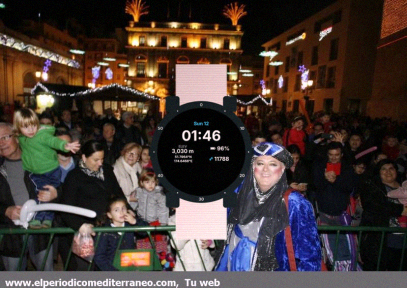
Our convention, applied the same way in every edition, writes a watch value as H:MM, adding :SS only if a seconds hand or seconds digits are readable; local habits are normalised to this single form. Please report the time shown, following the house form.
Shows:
1:46
